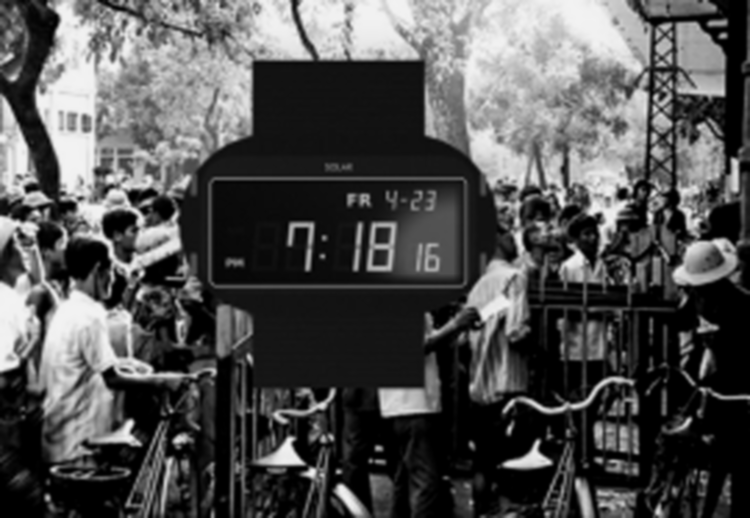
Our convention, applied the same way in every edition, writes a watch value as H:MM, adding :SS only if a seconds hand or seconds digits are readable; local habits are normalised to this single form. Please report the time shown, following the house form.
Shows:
7:18:16
